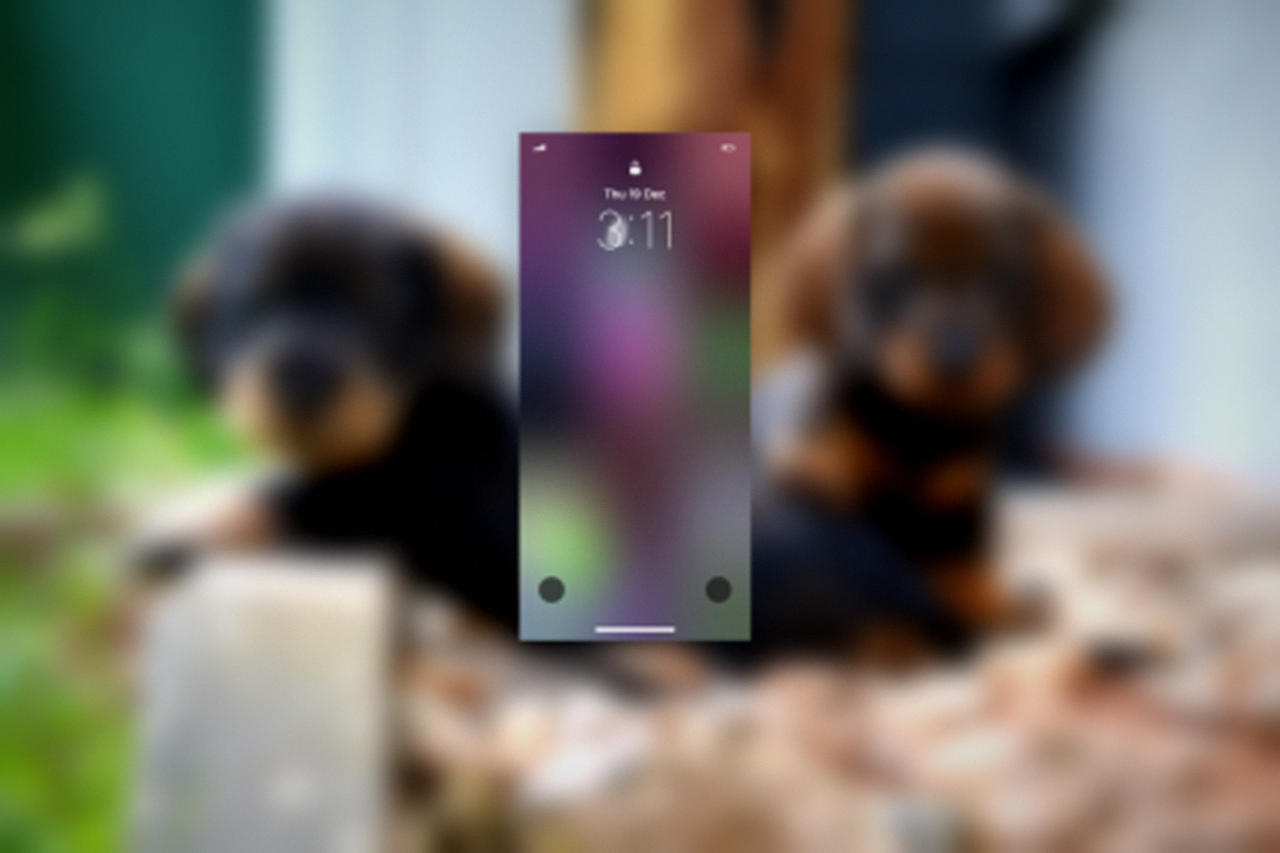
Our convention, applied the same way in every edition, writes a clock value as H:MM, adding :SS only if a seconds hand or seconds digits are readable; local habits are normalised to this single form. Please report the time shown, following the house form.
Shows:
3:11
